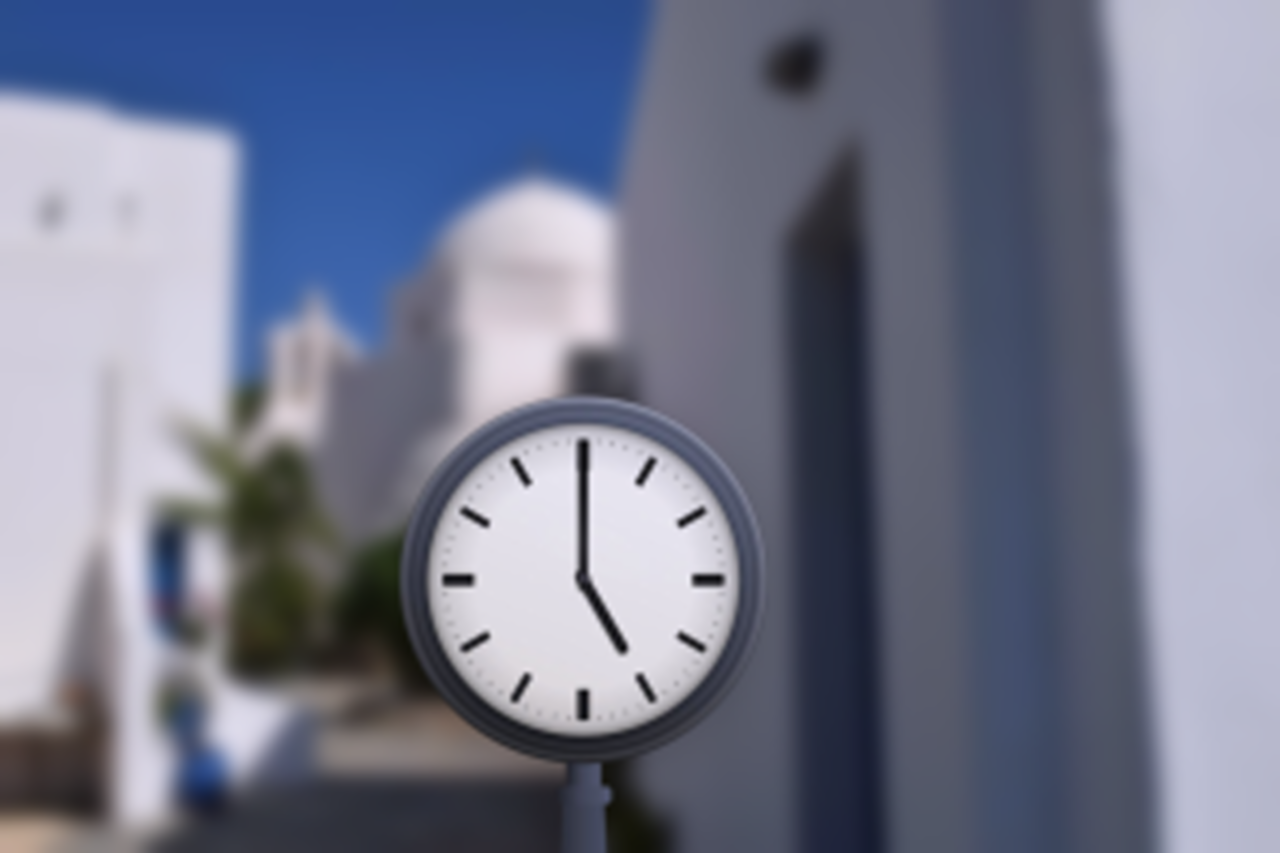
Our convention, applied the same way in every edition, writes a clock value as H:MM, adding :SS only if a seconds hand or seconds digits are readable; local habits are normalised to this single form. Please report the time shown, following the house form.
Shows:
5:00
